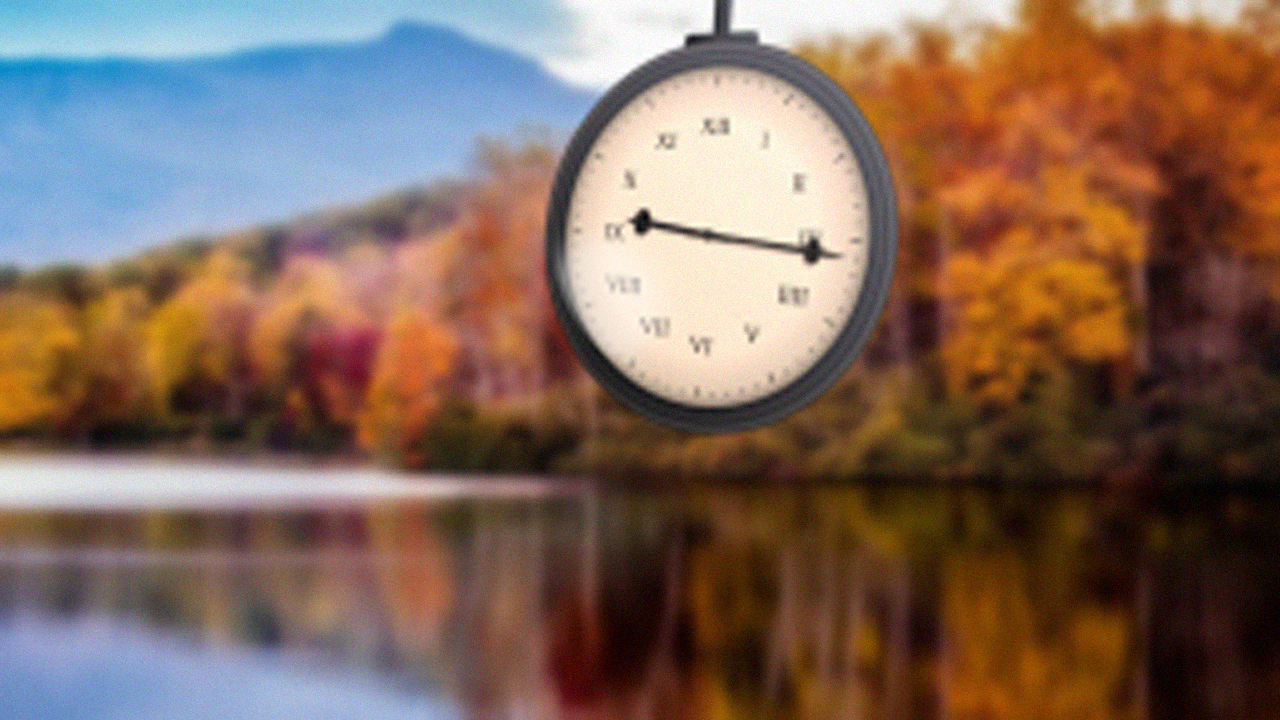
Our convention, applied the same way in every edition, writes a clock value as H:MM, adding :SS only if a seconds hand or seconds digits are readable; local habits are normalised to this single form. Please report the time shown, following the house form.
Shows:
9:16
